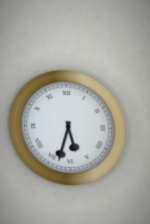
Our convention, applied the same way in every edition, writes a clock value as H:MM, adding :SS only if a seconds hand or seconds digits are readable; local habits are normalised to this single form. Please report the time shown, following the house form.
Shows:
5:33
